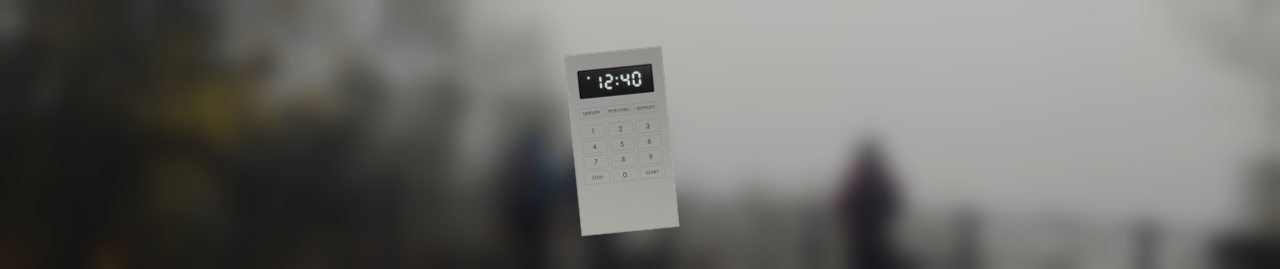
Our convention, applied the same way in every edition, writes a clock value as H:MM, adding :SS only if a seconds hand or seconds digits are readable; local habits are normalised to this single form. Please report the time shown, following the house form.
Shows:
12:40
